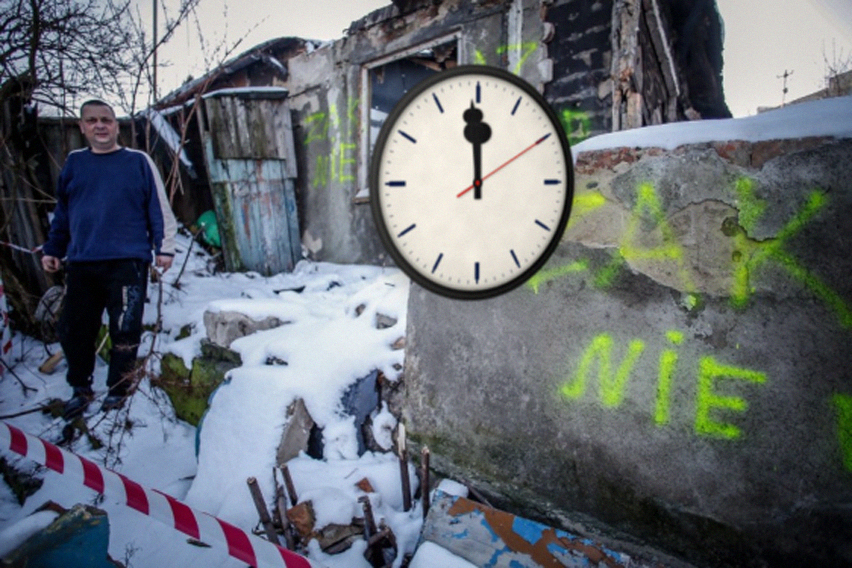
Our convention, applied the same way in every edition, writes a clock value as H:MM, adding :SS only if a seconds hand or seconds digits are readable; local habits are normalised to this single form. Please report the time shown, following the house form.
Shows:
11:59:10
